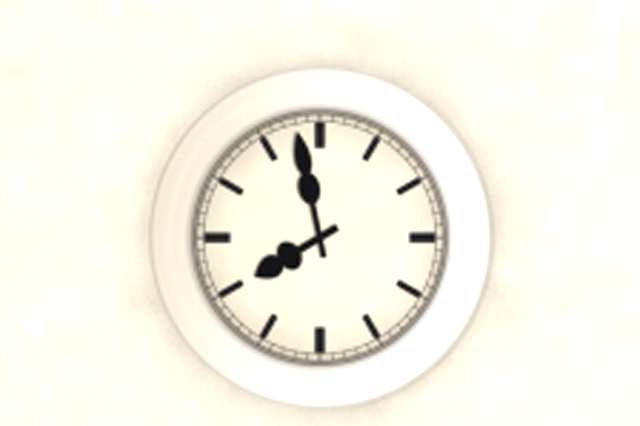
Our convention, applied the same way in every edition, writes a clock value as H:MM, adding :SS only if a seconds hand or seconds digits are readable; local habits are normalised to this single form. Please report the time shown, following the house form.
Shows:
7:58
